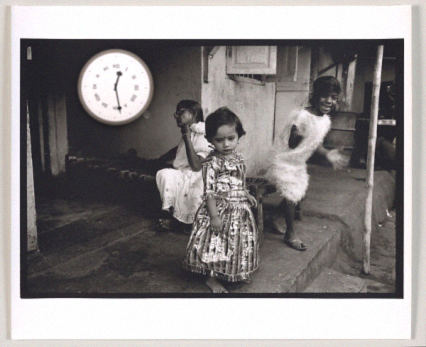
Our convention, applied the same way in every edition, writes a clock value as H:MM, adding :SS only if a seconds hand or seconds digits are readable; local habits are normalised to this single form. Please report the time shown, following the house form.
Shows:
12:28
